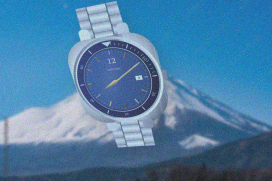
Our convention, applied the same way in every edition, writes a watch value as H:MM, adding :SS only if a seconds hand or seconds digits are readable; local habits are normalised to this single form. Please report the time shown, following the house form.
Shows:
8:10
